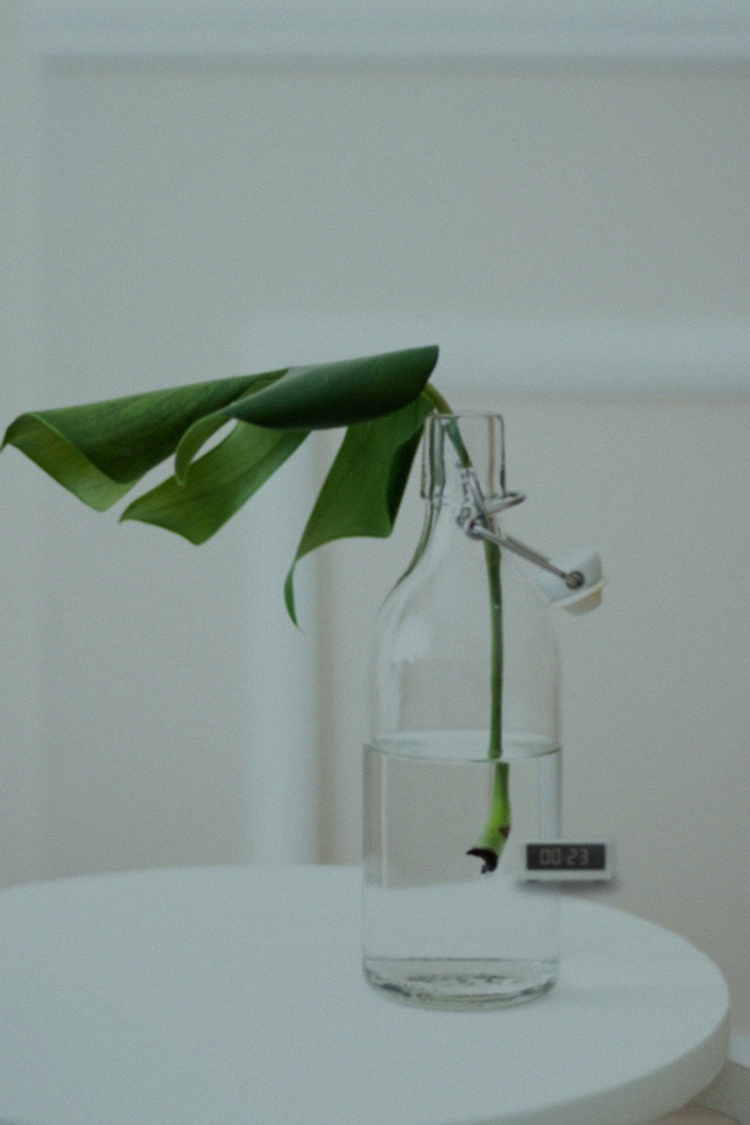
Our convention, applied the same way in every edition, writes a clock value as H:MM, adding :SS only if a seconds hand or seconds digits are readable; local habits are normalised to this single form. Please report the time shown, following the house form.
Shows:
0:23
